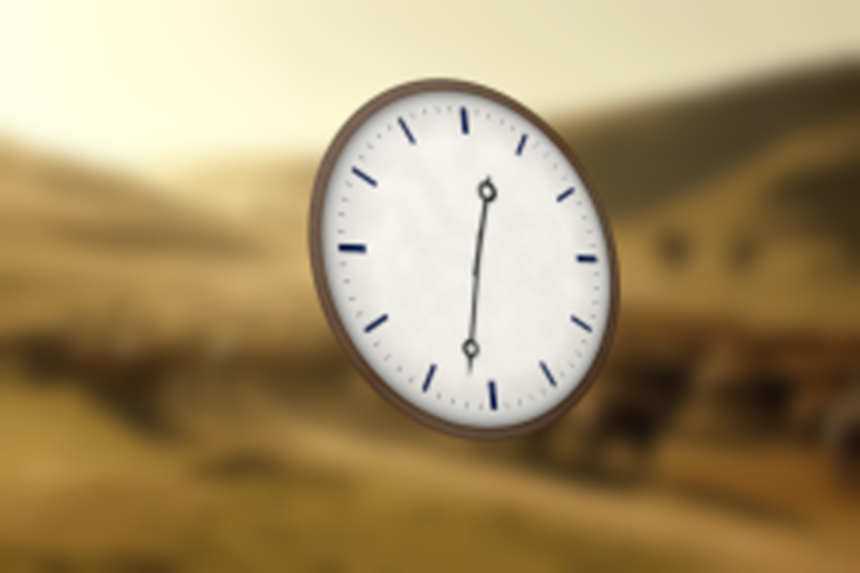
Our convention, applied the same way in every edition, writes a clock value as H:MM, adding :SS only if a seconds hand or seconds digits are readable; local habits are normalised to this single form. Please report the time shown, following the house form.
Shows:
12:32
